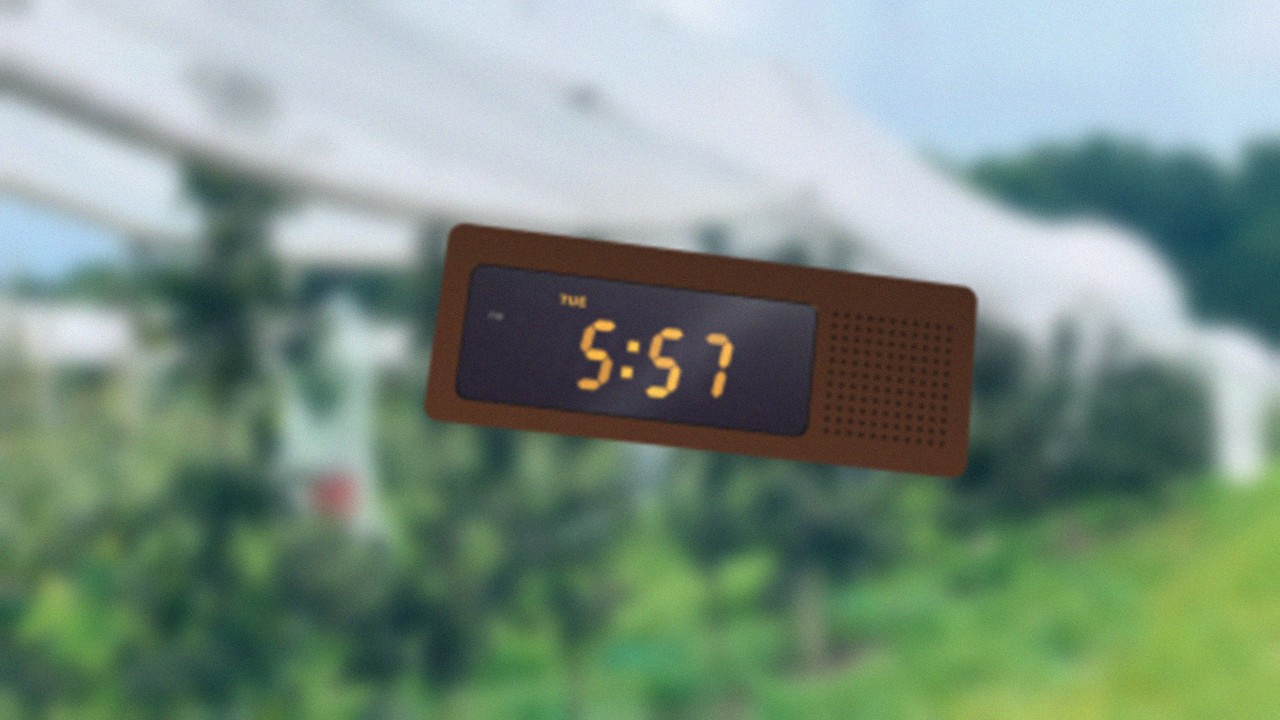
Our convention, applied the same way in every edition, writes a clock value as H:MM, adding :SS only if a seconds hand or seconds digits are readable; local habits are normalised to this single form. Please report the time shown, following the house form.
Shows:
5:57
